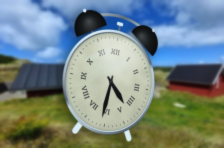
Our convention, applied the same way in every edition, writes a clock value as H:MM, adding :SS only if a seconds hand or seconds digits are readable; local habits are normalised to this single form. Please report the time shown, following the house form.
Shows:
4:31
